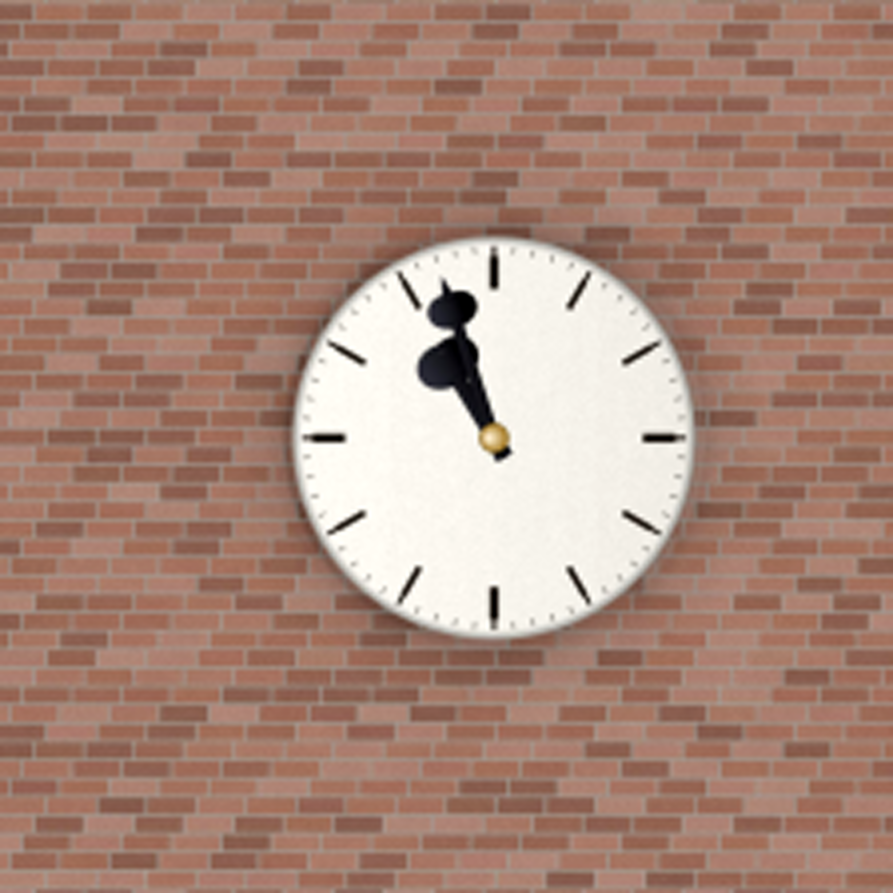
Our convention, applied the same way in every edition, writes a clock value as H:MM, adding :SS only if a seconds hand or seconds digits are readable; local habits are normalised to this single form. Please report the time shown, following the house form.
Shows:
10:57
